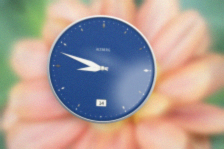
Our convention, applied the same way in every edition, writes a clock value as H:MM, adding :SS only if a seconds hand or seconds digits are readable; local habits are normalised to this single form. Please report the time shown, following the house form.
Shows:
8:48
